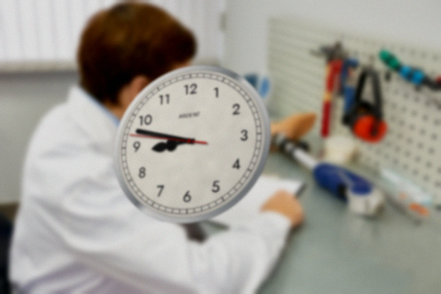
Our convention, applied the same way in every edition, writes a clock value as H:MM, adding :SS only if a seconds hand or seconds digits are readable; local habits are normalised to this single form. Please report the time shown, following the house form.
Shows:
8:47:47
